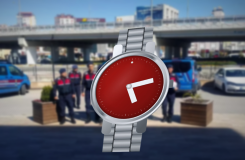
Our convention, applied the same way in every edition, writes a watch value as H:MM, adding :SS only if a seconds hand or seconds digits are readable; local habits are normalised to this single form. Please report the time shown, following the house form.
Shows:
5:13
